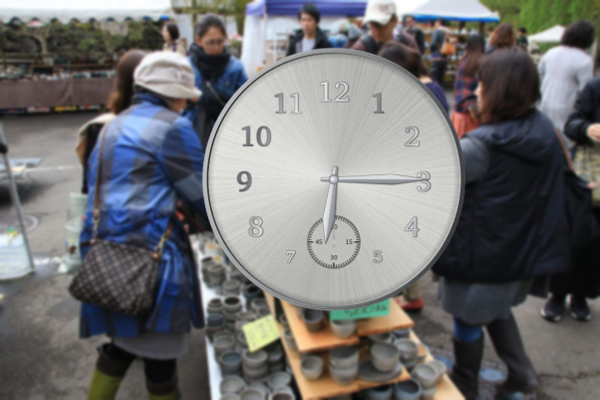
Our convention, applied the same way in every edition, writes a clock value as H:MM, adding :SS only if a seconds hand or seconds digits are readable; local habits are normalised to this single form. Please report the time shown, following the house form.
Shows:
6:15
